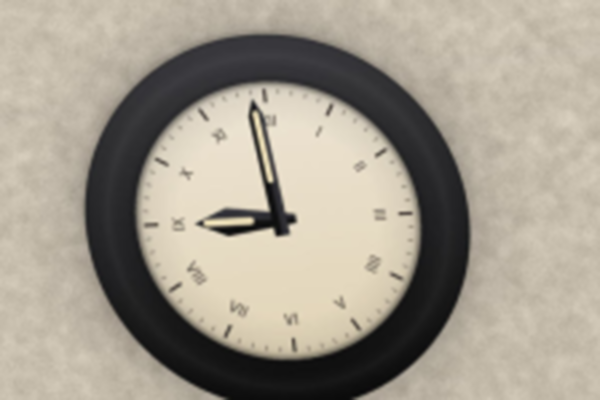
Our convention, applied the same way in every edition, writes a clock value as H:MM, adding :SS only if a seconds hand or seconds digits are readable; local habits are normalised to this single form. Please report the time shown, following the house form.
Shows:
8:59
